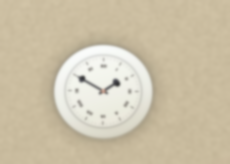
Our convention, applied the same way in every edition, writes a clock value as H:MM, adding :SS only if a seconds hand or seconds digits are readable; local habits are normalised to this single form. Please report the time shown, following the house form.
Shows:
1:50
